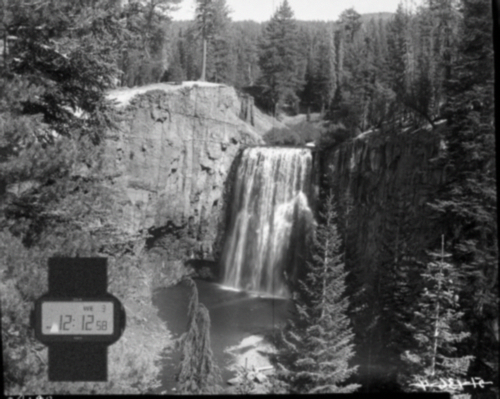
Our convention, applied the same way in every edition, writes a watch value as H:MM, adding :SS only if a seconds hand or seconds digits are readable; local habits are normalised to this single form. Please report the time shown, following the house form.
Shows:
12:12
